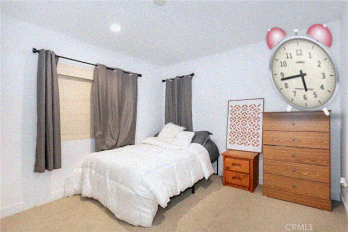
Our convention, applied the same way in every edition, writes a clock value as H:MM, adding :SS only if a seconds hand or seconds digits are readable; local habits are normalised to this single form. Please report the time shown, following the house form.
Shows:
5:43
